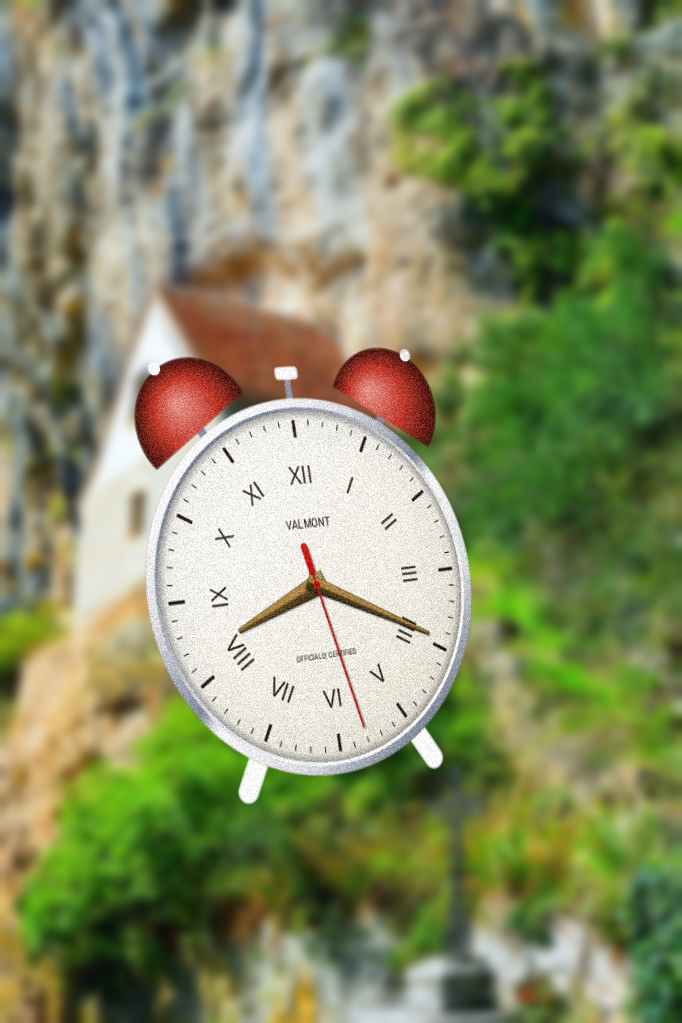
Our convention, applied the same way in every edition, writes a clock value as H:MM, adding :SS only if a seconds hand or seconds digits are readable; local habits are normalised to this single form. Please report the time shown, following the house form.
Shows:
8:19:28
